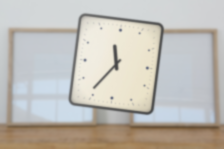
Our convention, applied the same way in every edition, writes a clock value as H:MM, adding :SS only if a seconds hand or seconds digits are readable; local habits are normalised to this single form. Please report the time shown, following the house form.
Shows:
11:36
